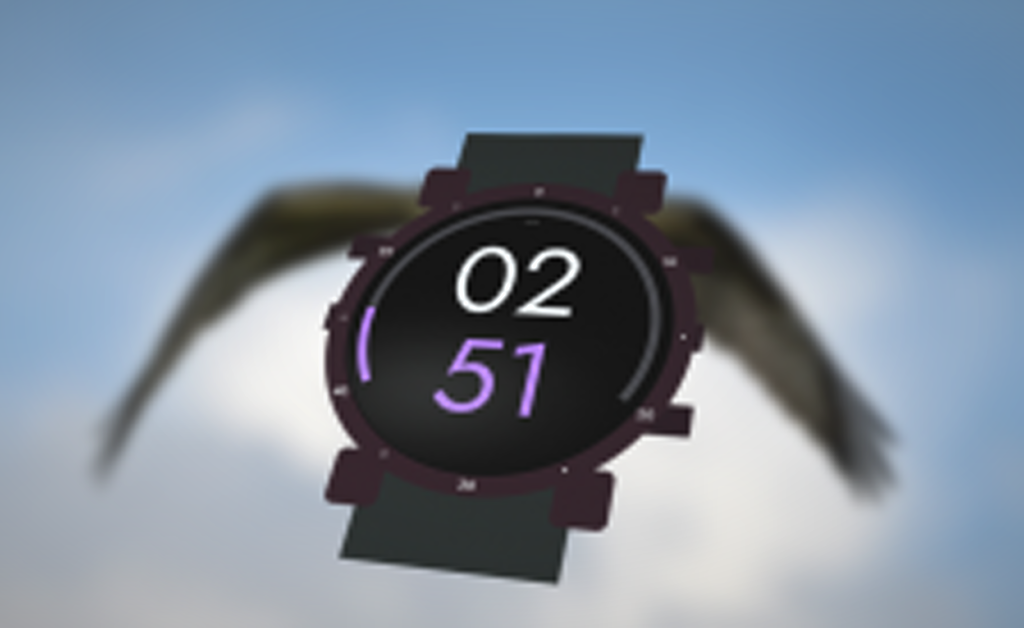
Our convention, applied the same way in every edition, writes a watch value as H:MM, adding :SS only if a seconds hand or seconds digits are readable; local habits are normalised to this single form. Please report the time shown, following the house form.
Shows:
2:51
